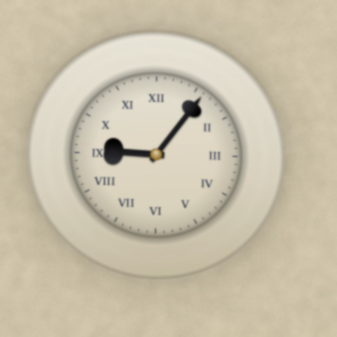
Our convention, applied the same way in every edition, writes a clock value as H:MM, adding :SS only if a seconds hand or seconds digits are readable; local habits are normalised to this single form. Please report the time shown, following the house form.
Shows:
9:06
